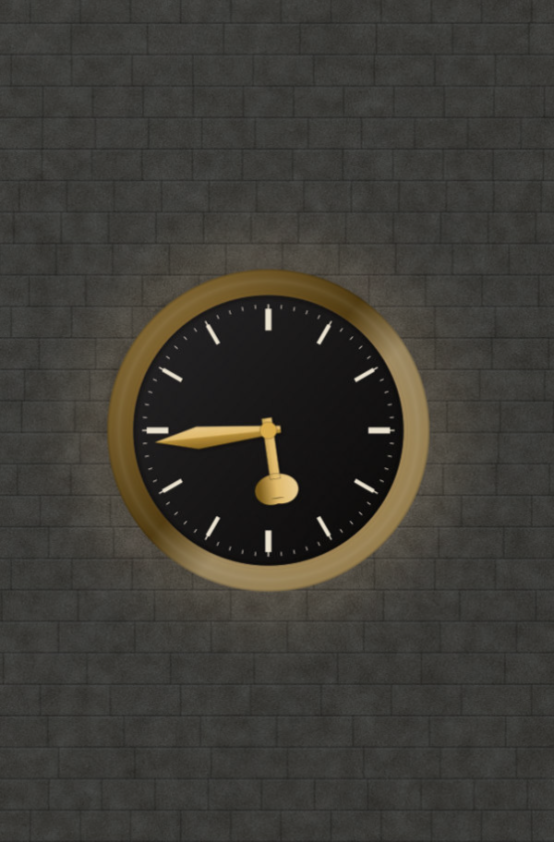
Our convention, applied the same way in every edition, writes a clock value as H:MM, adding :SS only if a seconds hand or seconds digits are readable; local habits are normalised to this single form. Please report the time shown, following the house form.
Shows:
5:44
